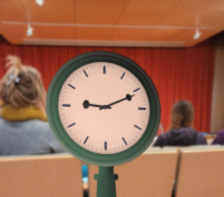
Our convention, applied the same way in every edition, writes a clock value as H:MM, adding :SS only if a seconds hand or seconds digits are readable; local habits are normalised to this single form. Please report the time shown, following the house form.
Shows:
9:11
